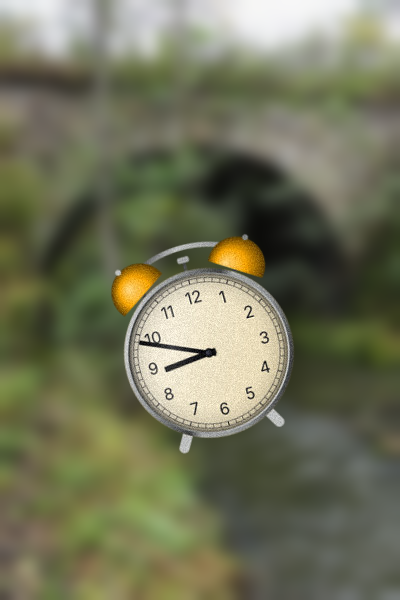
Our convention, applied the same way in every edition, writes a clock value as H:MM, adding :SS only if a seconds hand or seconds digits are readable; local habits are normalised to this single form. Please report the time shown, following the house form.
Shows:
8:49
